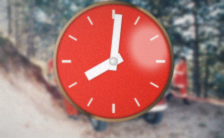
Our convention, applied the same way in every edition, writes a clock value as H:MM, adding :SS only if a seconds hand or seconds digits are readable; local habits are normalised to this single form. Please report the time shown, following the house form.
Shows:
8:01
